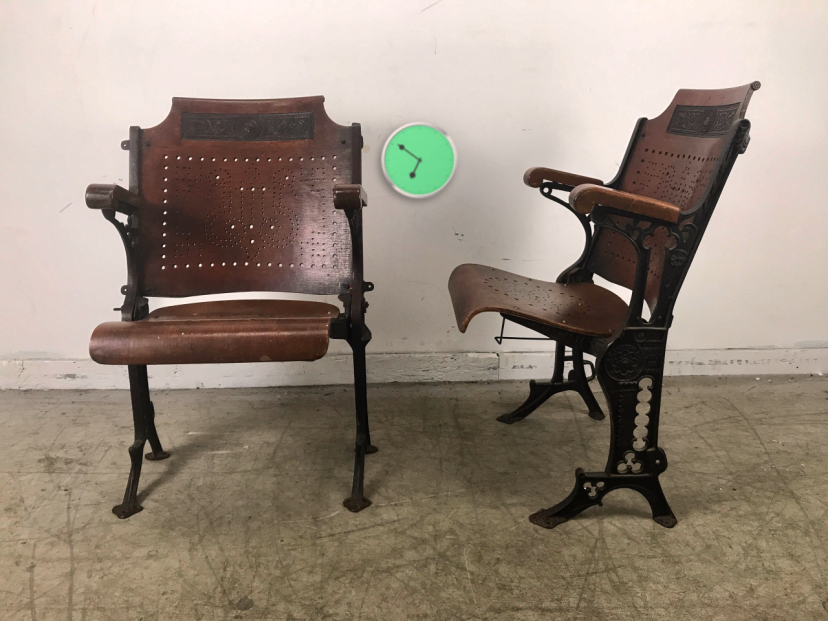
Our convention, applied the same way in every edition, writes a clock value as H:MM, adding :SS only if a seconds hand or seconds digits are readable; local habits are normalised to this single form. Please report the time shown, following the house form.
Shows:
6:51
